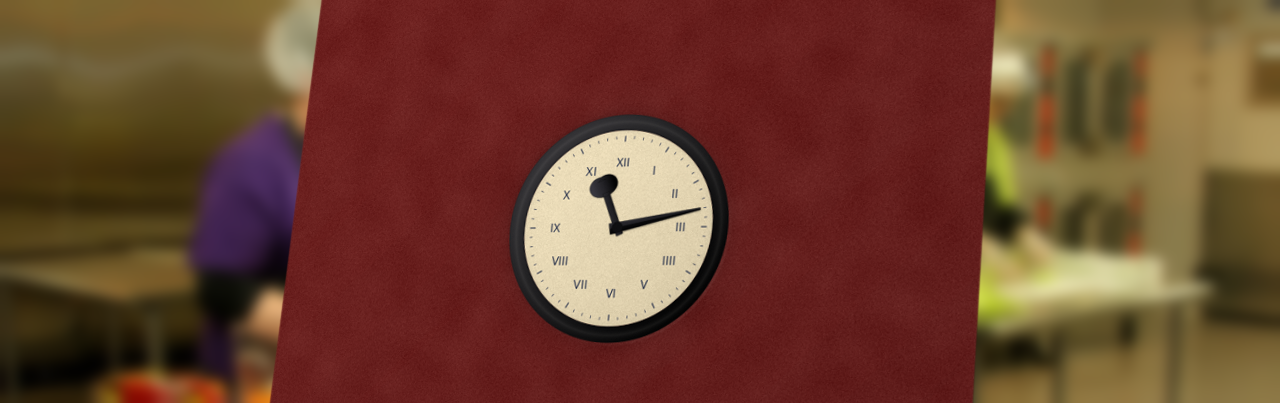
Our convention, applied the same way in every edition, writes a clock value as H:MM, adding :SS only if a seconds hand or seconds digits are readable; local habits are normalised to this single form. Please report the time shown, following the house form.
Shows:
11:13
